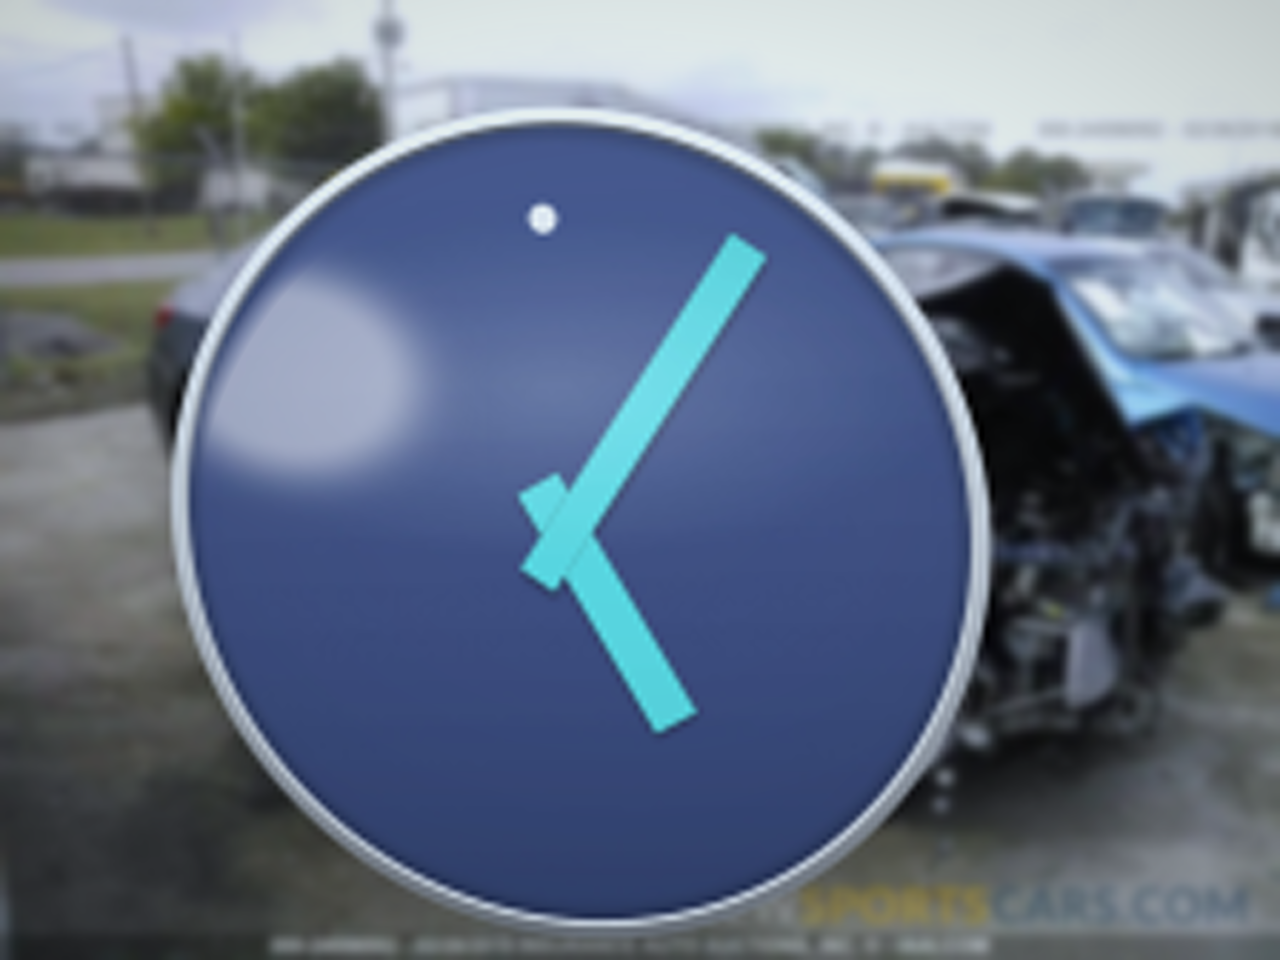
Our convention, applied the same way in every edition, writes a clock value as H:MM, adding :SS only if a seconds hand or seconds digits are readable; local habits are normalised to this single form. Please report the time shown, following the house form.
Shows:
5:06
